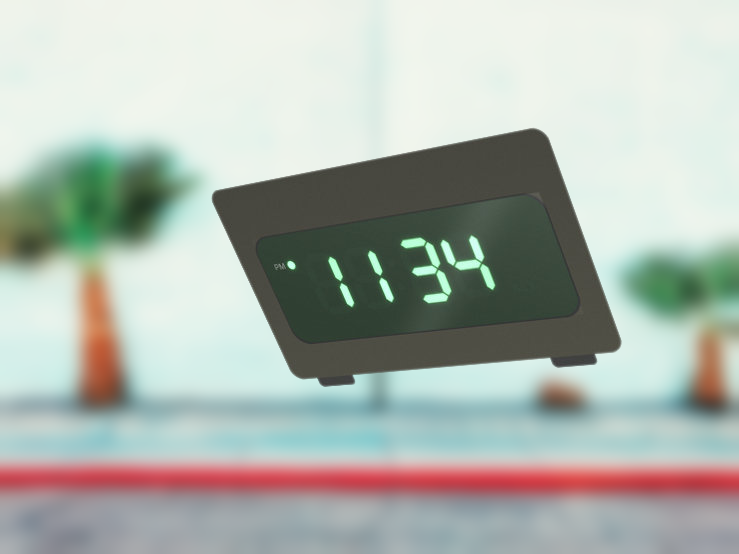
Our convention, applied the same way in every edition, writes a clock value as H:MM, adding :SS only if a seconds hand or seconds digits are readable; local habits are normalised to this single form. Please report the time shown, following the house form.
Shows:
11:34
